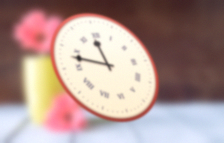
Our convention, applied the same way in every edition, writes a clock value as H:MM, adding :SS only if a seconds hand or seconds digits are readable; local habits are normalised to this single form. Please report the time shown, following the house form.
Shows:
11:48
